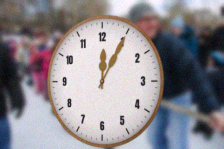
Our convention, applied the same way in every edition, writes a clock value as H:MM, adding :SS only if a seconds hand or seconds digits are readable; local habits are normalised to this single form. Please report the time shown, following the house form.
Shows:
12:05
